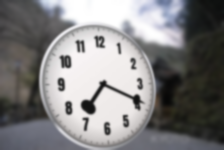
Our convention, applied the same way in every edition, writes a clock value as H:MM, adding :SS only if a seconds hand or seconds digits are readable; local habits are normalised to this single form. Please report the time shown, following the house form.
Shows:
7:19
